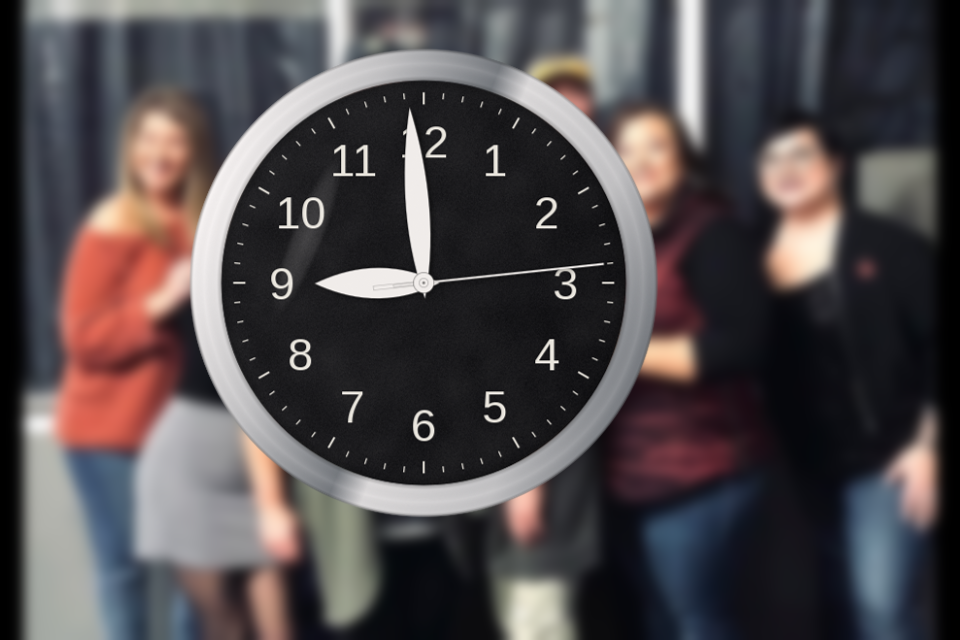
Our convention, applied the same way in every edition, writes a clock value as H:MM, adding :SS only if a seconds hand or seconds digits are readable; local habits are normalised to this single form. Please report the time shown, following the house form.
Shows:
8:59:14
